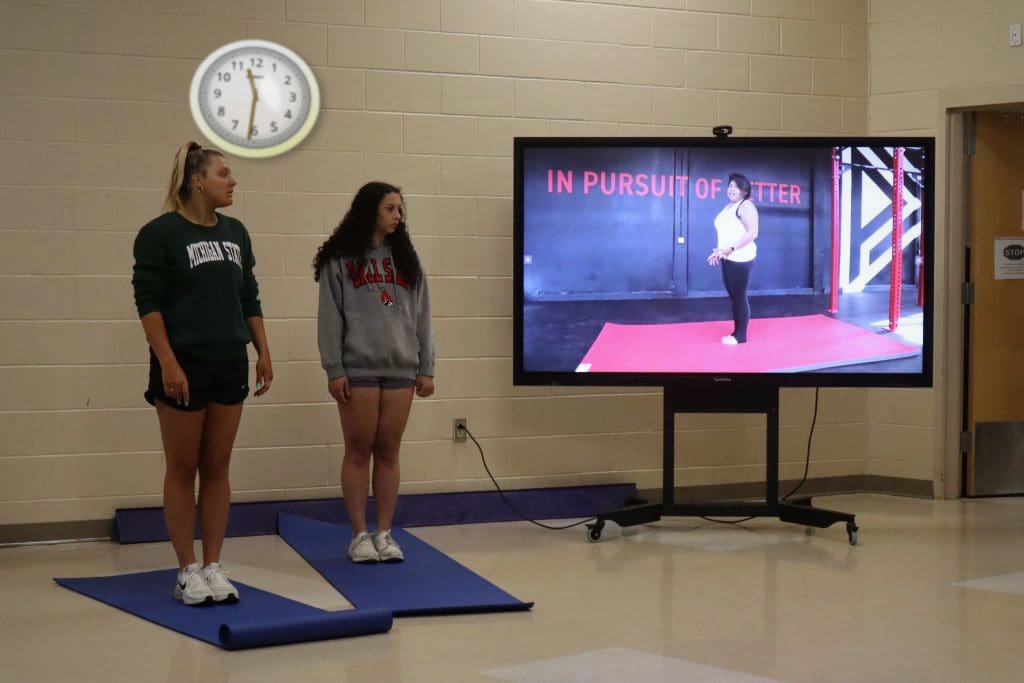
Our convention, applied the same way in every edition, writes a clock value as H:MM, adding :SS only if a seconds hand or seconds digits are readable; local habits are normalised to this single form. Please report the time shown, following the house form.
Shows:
11:31
